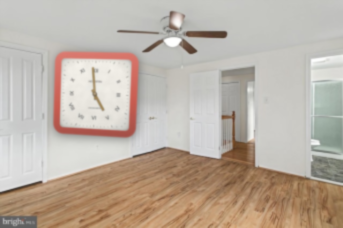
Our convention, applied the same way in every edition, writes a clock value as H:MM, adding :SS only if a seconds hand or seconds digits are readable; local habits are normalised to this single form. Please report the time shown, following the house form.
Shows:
4:59
